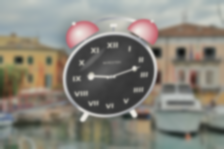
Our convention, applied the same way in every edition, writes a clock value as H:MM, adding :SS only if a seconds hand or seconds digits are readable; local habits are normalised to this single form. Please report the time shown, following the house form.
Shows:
9:12
